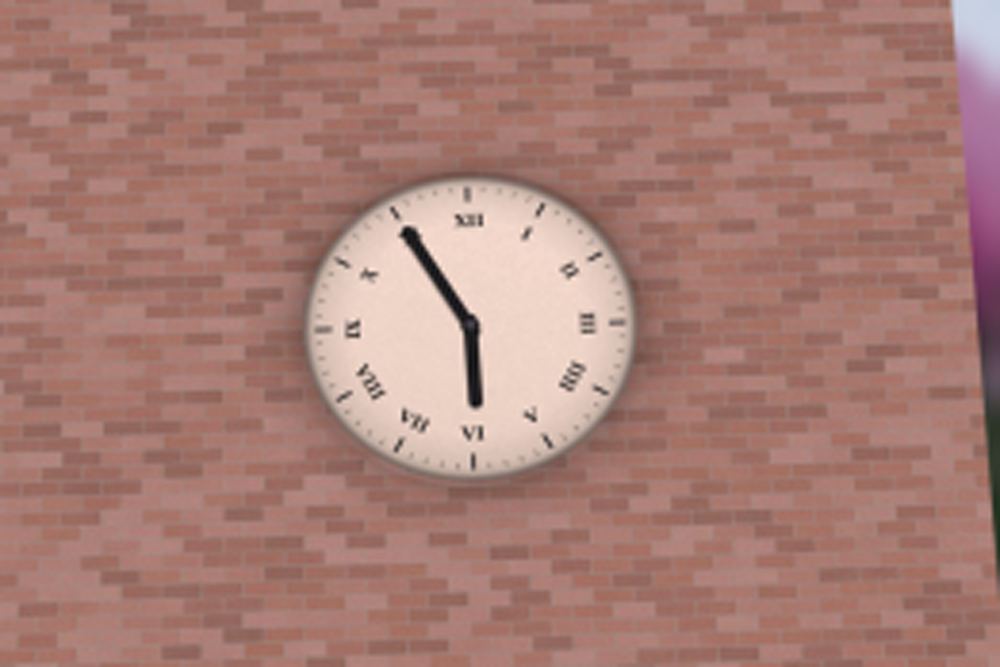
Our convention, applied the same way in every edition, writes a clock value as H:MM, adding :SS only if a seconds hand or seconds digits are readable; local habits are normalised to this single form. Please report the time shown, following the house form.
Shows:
5:55
